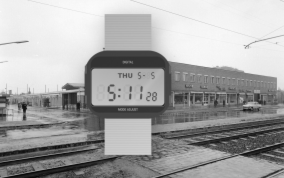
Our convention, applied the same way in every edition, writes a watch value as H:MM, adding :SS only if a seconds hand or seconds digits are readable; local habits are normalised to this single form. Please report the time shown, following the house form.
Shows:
5:11:28
